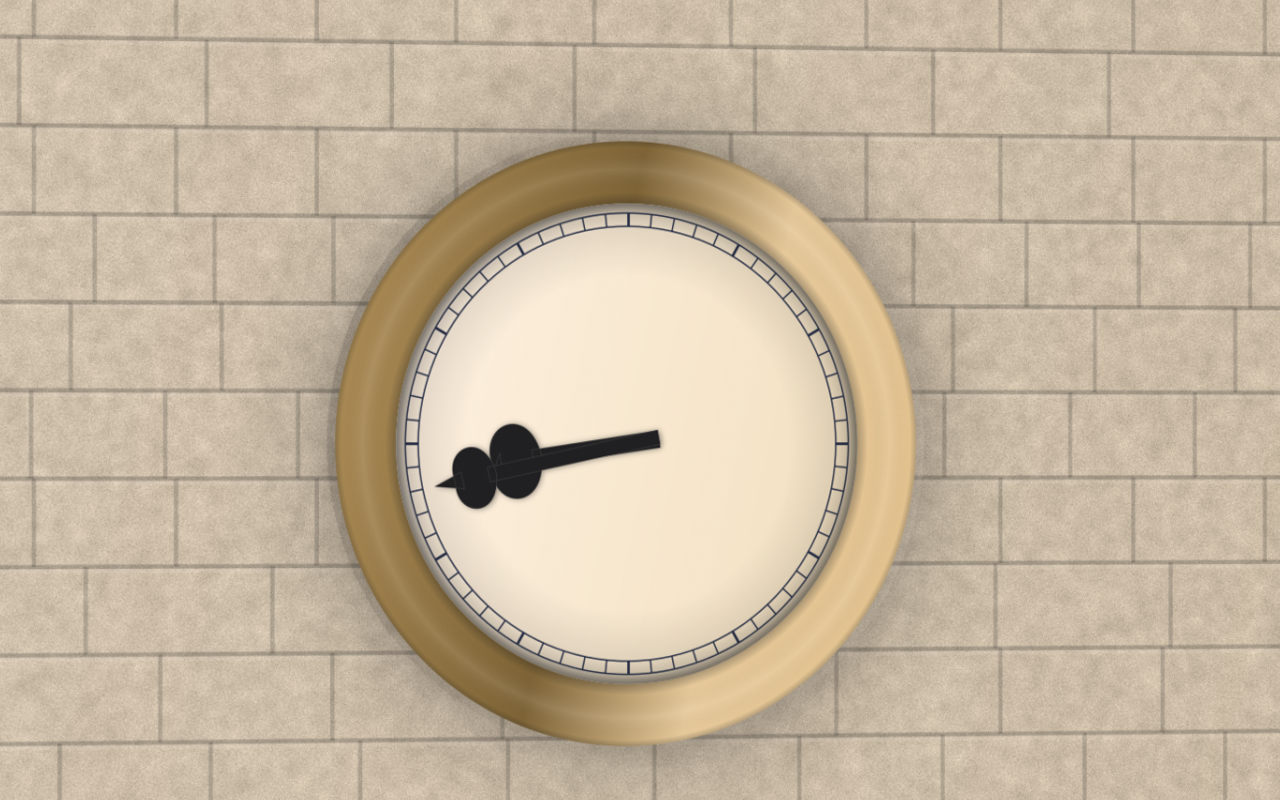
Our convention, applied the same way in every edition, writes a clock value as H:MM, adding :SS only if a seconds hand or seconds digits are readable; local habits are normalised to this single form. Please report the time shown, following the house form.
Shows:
8:43
